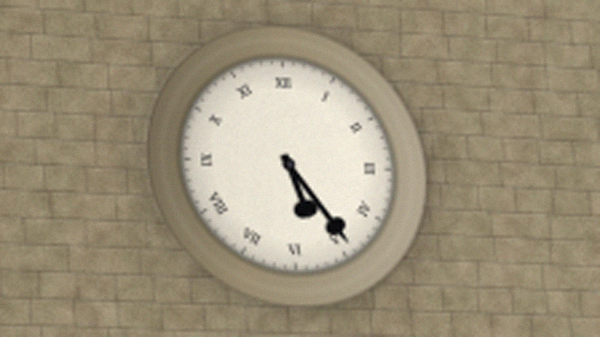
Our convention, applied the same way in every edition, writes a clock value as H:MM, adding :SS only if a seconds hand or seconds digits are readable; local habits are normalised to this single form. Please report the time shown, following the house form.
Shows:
5:24
